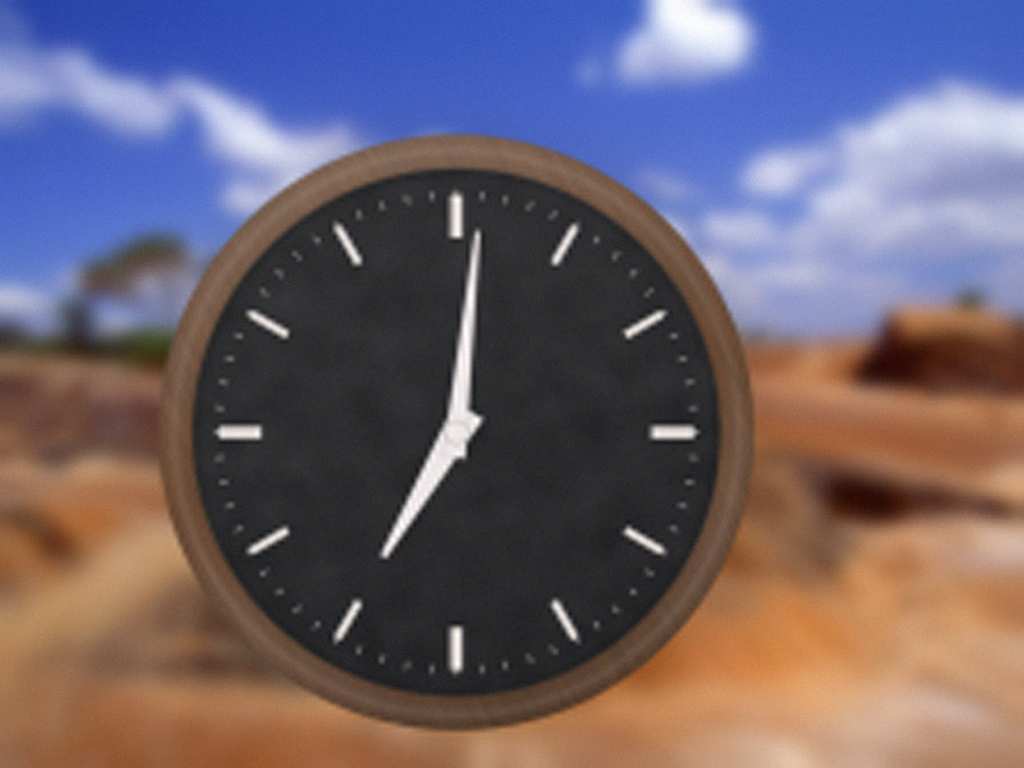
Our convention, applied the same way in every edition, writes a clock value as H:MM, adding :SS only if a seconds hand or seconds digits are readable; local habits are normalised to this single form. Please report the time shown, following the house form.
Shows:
7:01
